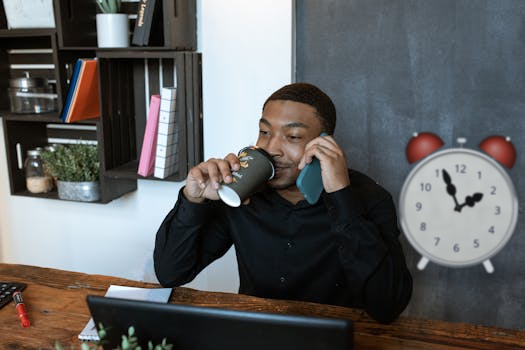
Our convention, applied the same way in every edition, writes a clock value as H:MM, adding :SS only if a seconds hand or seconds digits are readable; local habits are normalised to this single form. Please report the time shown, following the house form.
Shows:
1:56
